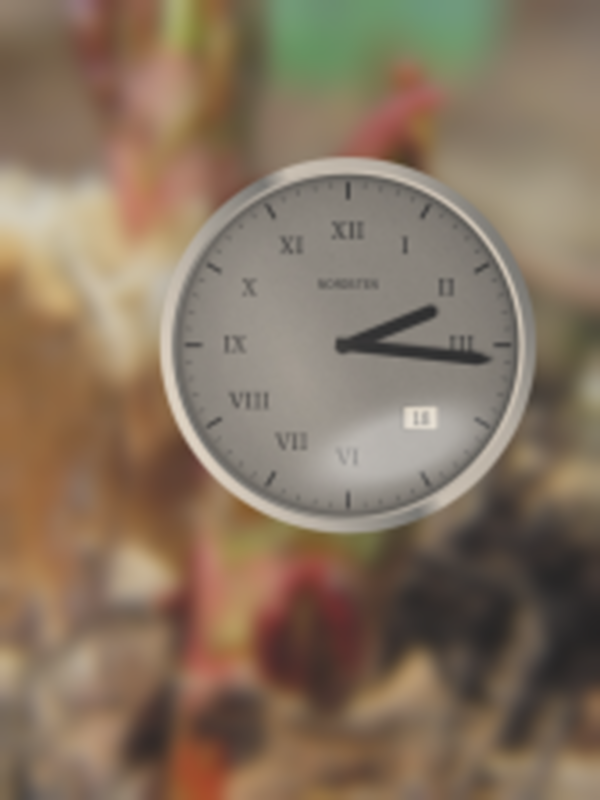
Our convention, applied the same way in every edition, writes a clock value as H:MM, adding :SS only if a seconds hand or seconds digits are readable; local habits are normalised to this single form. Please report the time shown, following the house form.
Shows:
2:16
